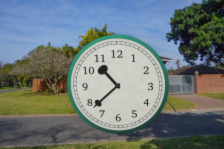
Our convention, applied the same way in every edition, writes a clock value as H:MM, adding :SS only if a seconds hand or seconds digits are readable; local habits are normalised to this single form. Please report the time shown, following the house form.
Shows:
10:38
